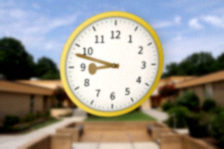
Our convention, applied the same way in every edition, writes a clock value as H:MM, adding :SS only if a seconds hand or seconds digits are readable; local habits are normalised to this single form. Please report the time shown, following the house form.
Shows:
8:48
